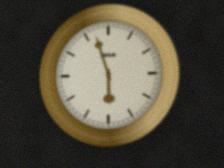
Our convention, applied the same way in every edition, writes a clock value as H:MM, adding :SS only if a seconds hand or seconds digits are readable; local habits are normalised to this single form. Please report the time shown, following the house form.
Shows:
5:57
